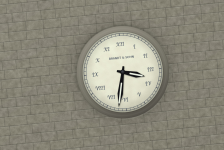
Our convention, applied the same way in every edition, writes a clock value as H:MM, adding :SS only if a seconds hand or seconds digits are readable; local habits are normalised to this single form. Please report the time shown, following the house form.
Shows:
3:32
